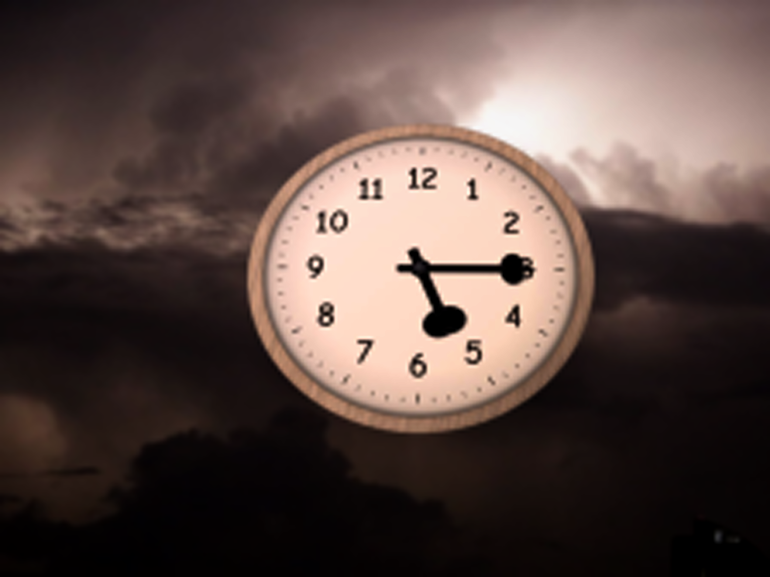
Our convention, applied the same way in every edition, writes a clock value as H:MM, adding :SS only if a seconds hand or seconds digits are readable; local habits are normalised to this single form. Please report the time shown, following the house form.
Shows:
5:15
